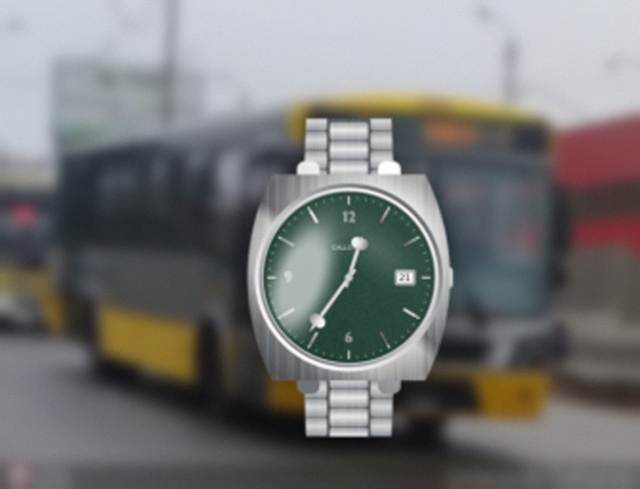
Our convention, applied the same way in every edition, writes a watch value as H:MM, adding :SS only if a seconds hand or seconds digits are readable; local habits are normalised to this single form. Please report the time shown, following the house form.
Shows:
12:36
